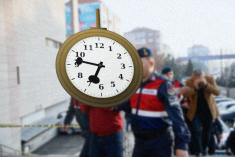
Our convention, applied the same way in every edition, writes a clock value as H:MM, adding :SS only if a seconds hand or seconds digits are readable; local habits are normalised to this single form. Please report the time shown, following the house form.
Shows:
6:47
